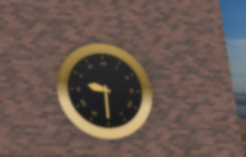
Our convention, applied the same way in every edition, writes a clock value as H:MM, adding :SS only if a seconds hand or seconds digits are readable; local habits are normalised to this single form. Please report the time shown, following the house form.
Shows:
9:30
